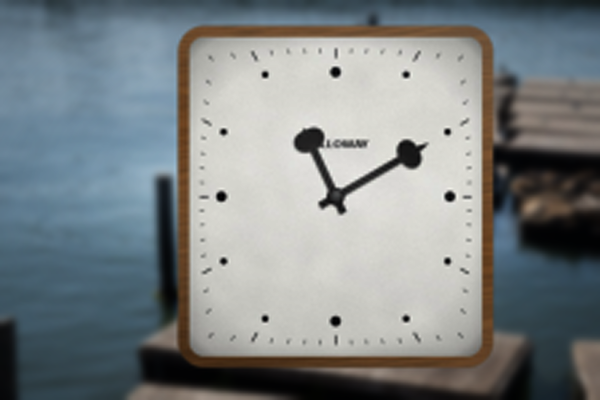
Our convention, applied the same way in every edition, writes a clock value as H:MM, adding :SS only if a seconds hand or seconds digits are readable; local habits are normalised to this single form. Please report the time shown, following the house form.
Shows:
11:10
